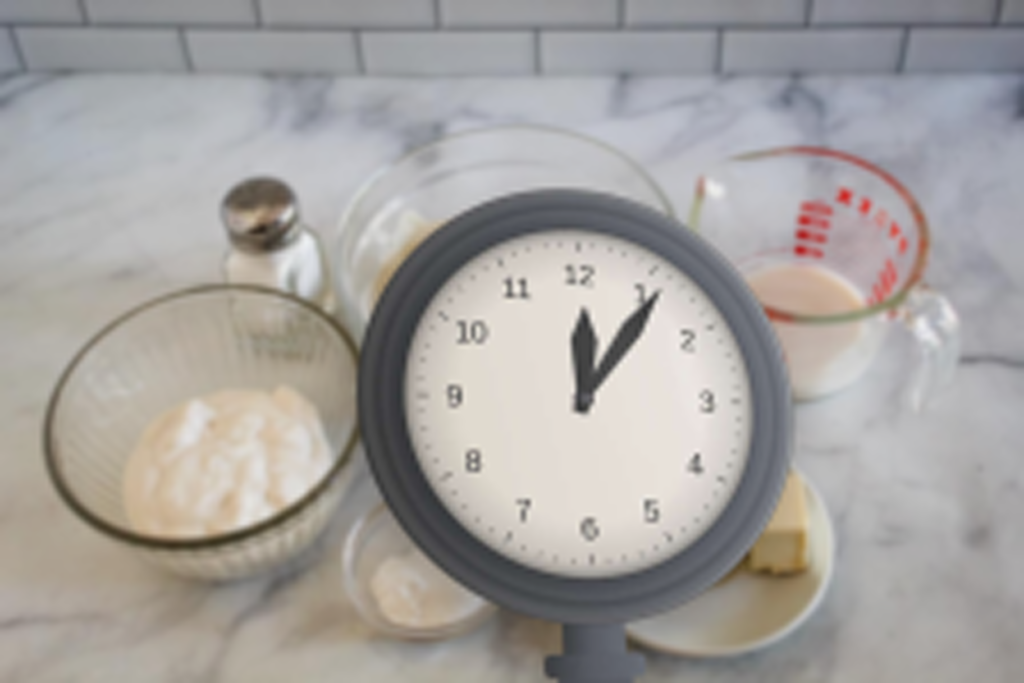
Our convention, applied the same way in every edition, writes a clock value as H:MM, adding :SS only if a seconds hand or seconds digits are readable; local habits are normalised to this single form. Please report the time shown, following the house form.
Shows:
12:06
